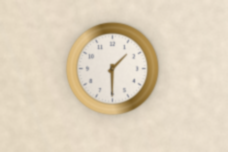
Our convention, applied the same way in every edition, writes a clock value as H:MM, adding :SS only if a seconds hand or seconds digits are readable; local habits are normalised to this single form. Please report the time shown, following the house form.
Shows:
1:30
